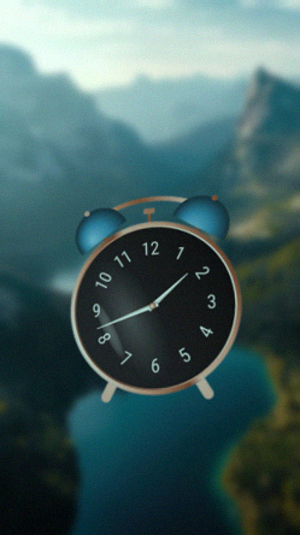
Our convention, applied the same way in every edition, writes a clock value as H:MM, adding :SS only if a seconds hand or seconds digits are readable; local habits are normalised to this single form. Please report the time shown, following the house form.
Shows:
1:42
